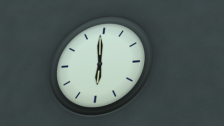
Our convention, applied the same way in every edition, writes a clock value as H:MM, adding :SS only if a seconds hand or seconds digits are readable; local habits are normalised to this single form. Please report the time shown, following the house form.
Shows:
5:59
